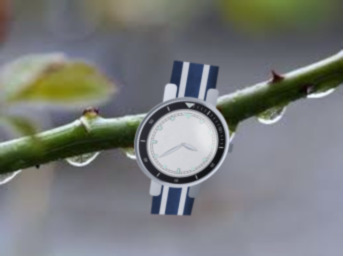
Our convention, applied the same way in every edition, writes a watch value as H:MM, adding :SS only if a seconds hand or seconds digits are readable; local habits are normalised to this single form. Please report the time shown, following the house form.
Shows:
3:39
